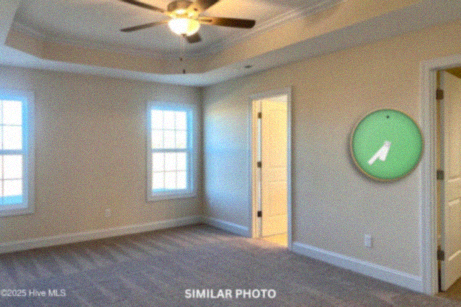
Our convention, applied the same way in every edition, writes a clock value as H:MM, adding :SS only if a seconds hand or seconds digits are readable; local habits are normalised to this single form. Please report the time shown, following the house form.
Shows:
6:37
